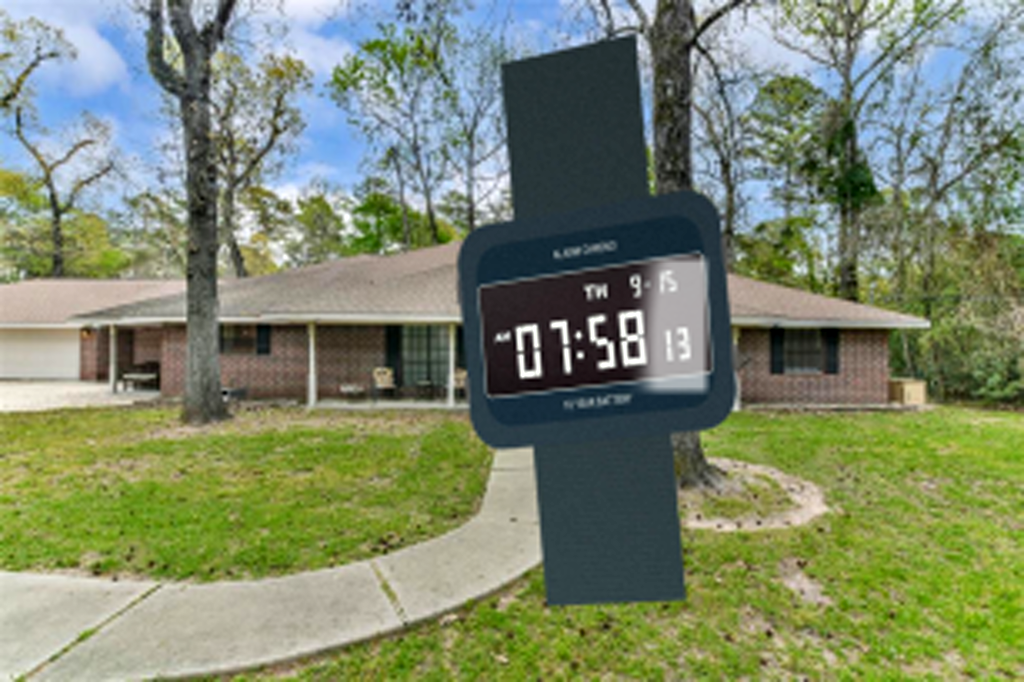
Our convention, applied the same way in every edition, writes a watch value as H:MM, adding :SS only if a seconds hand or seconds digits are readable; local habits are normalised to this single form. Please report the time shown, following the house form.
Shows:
7:58:13
